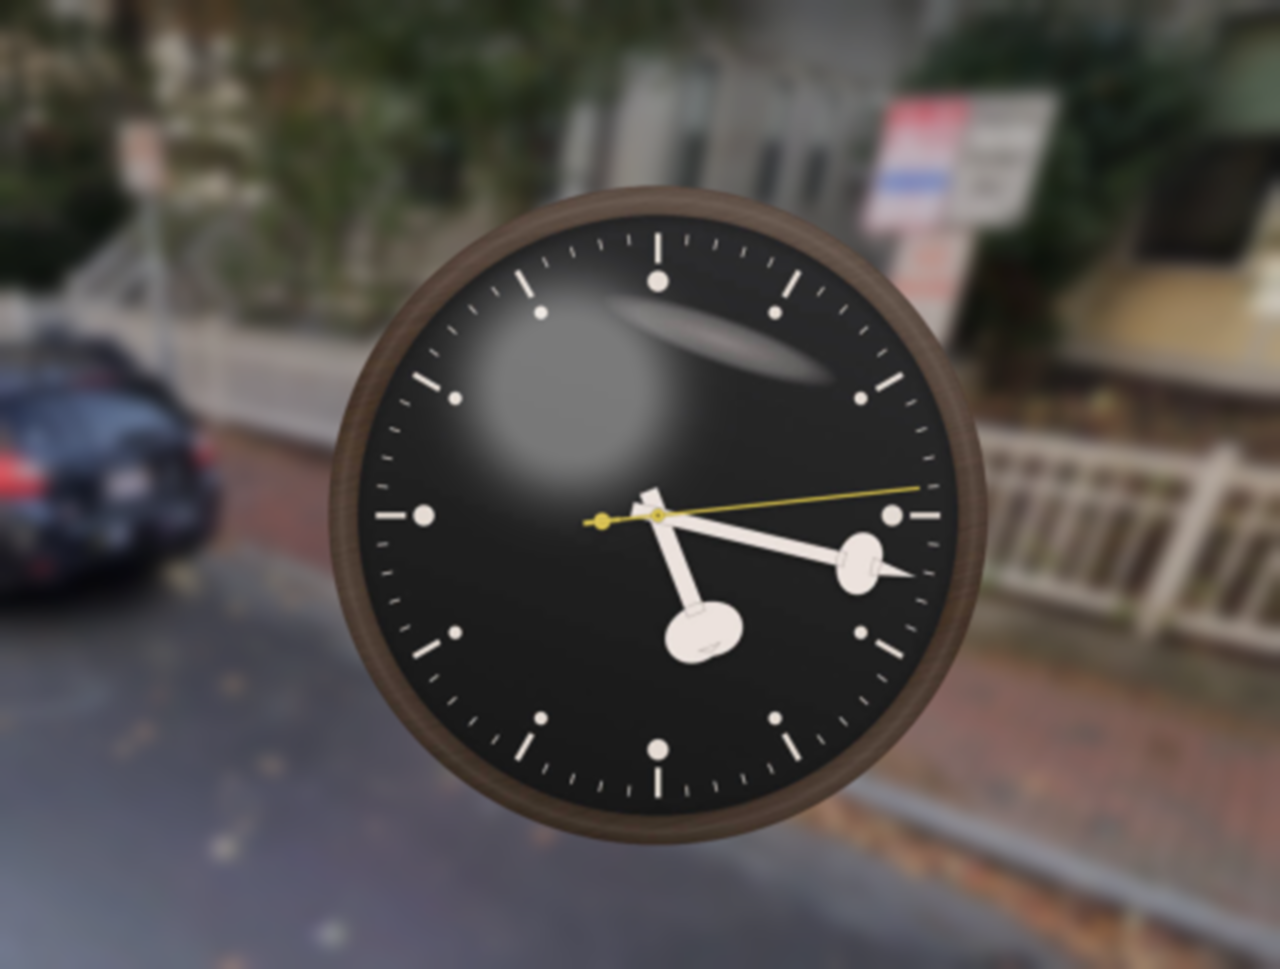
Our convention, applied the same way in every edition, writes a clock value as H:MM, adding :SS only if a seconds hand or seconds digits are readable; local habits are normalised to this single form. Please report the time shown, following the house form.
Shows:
5:17:14
